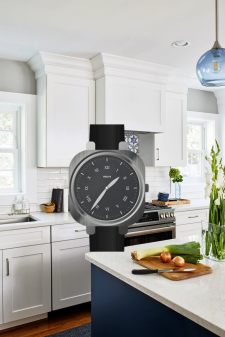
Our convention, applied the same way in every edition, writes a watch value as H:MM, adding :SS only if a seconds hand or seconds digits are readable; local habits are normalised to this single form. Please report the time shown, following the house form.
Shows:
1:36
